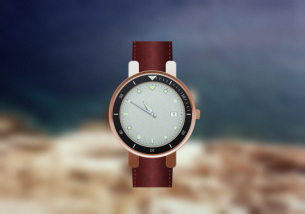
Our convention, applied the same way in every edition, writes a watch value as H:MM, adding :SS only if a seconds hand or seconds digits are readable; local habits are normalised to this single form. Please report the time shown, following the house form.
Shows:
10:50
